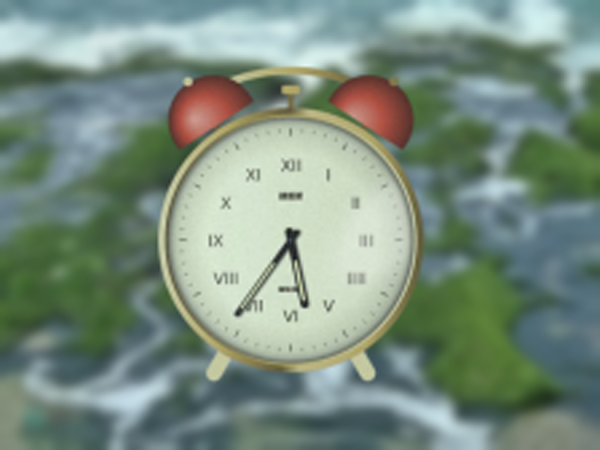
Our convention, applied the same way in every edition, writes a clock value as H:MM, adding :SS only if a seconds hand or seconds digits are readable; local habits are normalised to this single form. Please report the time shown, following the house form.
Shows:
5:36
